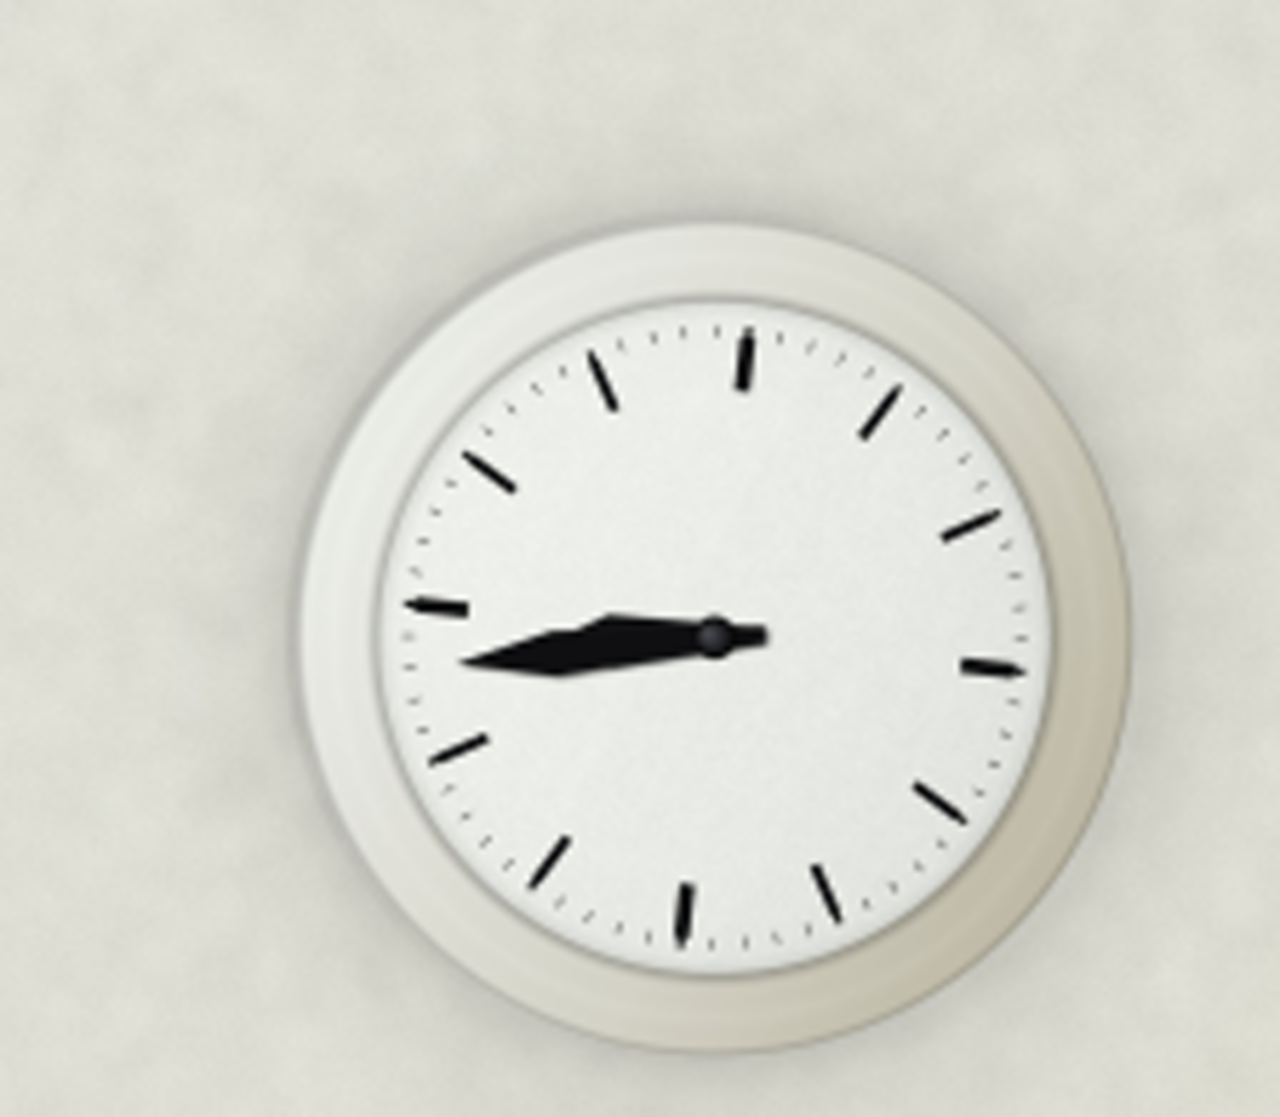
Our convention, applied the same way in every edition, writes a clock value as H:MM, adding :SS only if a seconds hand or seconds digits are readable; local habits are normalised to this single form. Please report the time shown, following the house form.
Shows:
8:43
